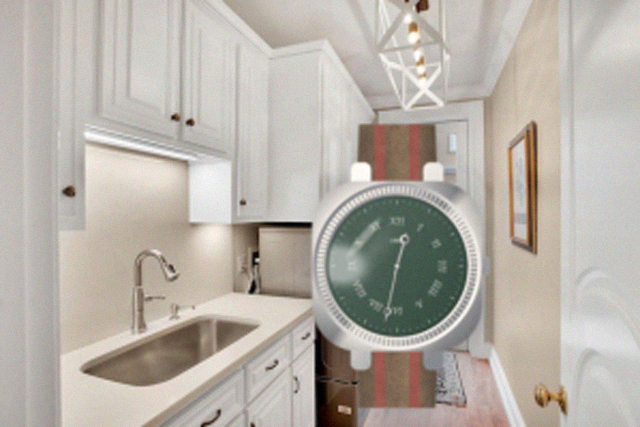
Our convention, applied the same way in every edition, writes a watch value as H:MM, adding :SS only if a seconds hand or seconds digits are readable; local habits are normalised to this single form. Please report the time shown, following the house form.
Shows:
12:32
